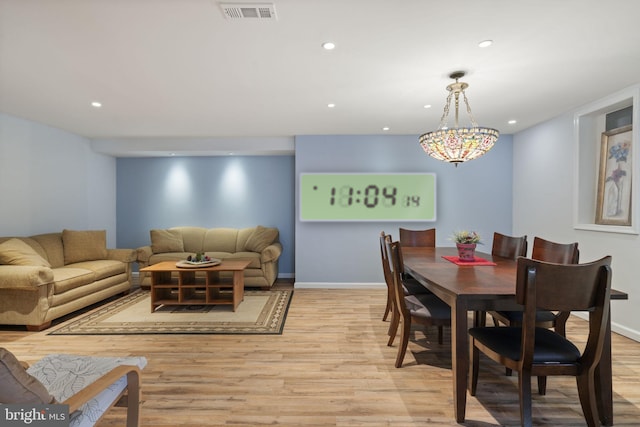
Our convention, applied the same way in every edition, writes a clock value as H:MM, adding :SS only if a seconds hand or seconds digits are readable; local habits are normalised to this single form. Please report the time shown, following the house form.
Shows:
11:04:14
